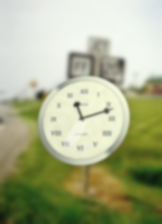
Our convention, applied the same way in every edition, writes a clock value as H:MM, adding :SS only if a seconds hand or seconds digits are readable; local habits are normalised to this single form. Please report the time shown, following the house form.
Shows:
11:12
